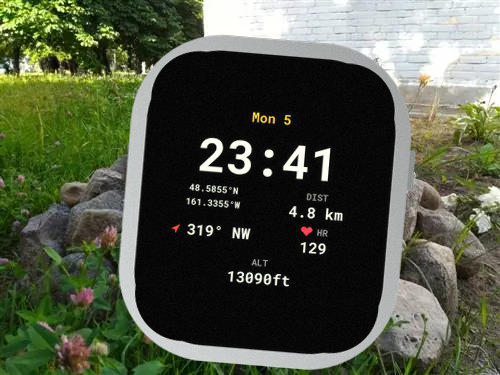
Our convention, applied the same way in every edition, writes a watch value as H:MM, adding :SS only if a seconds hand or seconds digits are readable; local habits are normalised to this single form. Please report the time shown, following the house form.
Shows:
23:41
